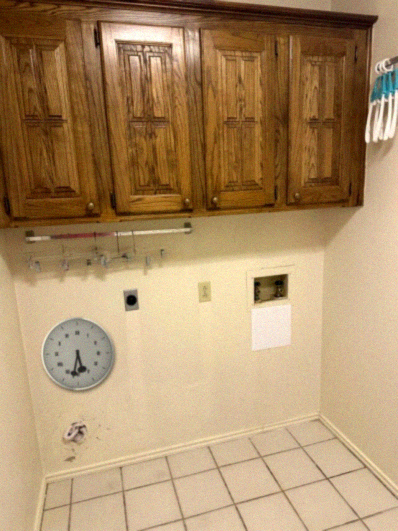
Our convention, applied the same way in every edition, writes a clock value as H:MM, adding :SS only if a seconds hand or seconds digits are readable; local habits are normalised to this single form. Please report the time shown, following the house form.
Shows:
5:32
